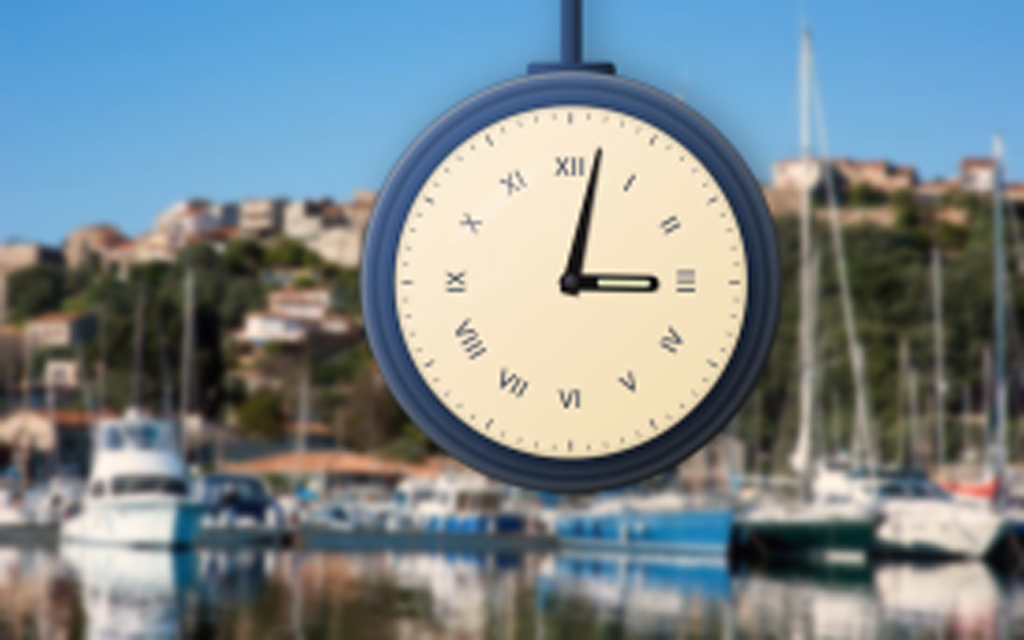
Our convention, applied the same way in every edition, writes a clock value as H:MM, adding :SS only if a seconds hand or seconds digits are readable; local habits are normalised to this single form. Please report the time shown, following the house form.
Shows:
3:02
